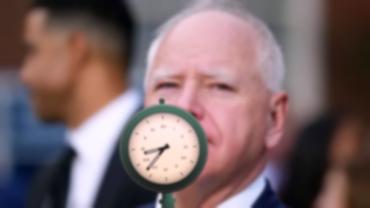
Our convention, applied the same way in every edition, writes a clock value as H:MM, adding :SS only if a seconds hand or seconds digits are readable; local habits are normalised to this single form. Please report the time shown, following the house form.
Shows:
8:37
